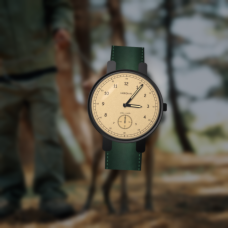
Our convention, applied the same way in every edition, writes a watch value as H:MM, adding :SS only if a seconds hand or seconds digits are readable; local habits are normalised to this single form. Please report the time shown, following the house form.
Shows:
3:06
